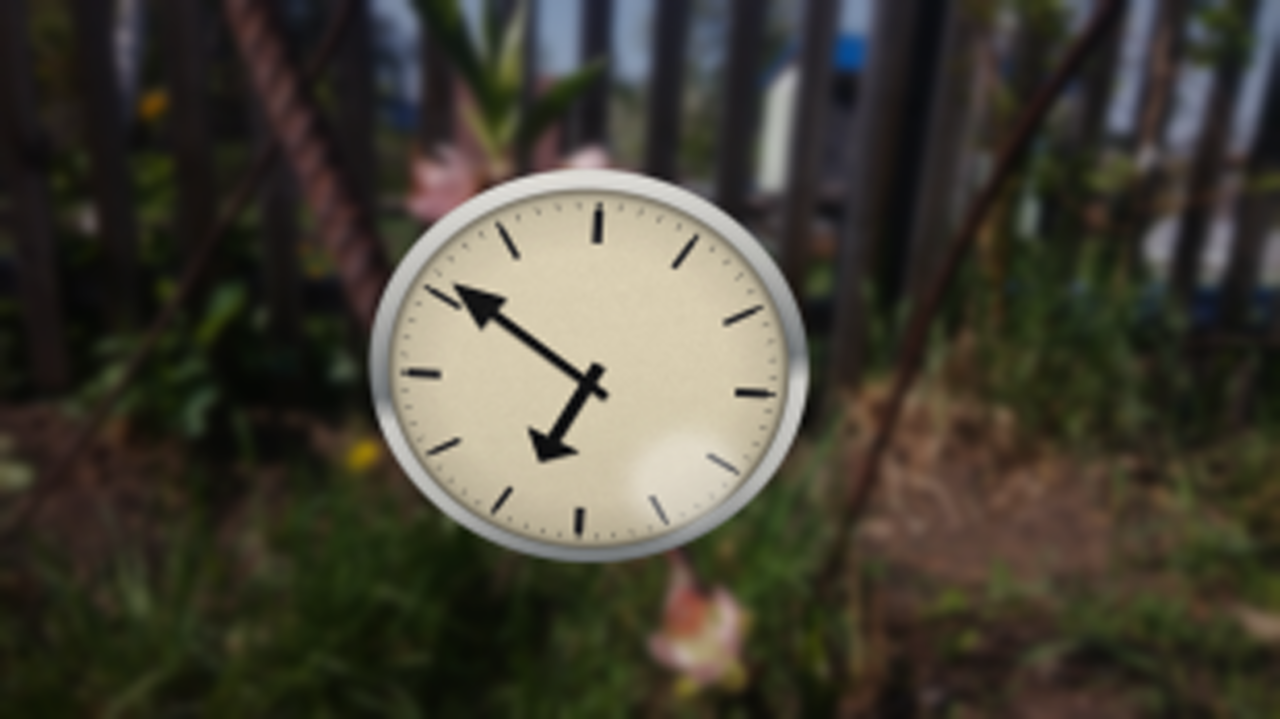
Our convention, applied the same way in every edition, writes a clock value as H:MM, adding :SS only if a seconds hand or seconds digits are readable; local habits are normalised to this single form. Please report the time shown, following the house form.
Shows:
6:51
